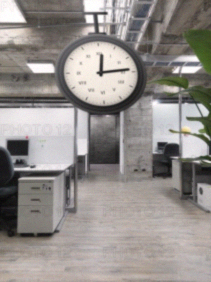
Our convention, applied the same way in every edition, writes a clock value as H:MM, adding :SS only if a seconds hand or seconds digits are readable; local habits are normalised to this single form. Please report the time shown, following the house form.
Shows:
12:14
